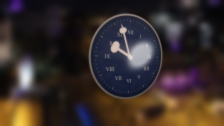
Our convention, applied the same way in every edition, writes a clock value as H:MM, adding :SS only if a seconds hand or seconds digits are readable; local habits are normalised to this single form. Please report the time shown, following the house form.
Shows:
9:57
